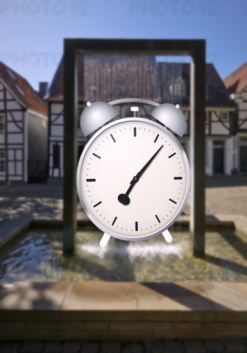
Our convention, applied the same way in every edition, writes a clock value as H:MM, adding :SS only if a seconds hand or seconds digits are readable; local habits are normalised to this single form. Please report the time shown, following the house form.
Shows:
7:07
